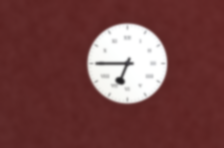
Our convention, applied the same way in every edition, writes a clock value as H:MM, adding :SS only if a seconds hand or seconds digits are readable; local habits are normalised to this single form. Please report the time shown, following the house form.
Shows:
6:45
